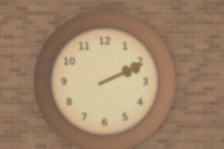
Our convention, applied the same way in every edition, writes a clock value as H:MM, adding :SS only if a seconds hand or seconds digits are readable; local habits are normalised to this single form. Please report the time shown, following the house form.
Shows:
2:11
